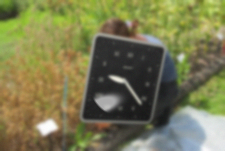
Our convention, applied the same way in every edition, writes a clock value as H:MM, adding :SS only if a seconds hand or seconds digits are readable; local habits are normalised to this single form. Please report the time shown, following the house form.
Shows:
9:22
